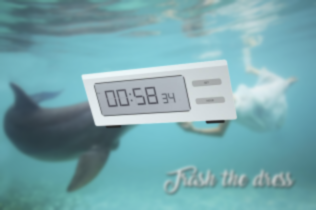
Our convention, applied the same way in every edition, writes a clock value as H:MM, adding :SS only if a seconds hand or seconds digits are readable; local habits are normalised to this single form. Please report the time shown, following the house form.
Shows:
0:58:34
